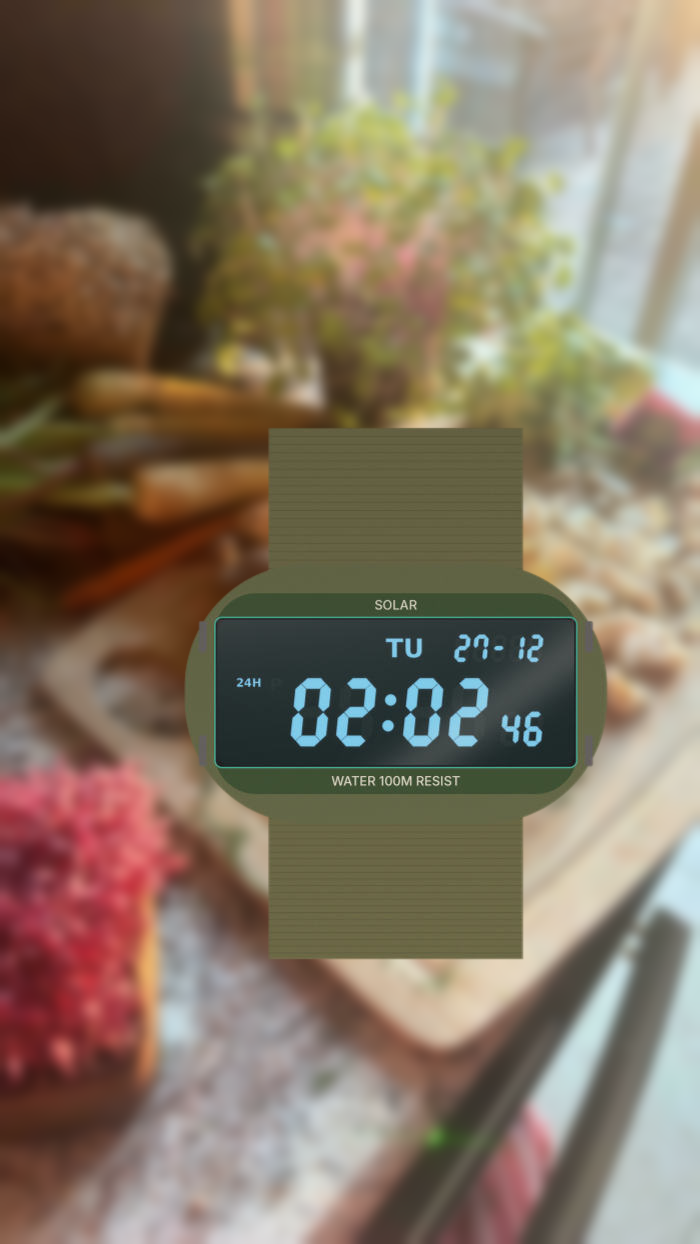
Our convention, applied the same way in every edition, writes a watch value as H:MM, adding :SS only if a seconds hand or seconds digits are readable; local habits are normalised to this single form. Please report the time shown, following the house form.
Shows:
2:02:46
